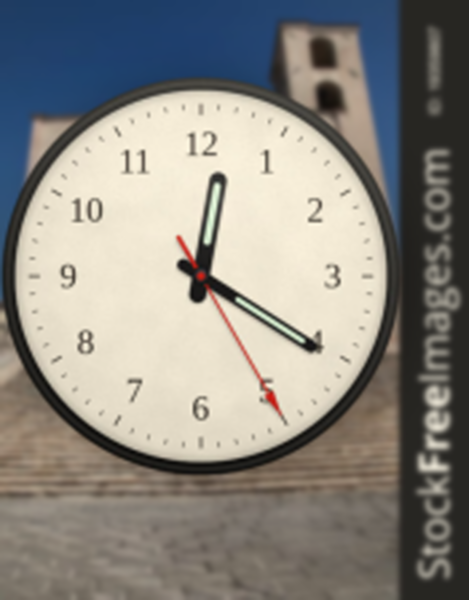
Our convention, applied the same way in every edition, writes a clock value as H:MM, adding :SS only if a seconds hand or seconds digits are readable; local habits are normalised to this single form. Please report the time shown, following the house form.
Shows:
12:20:25
